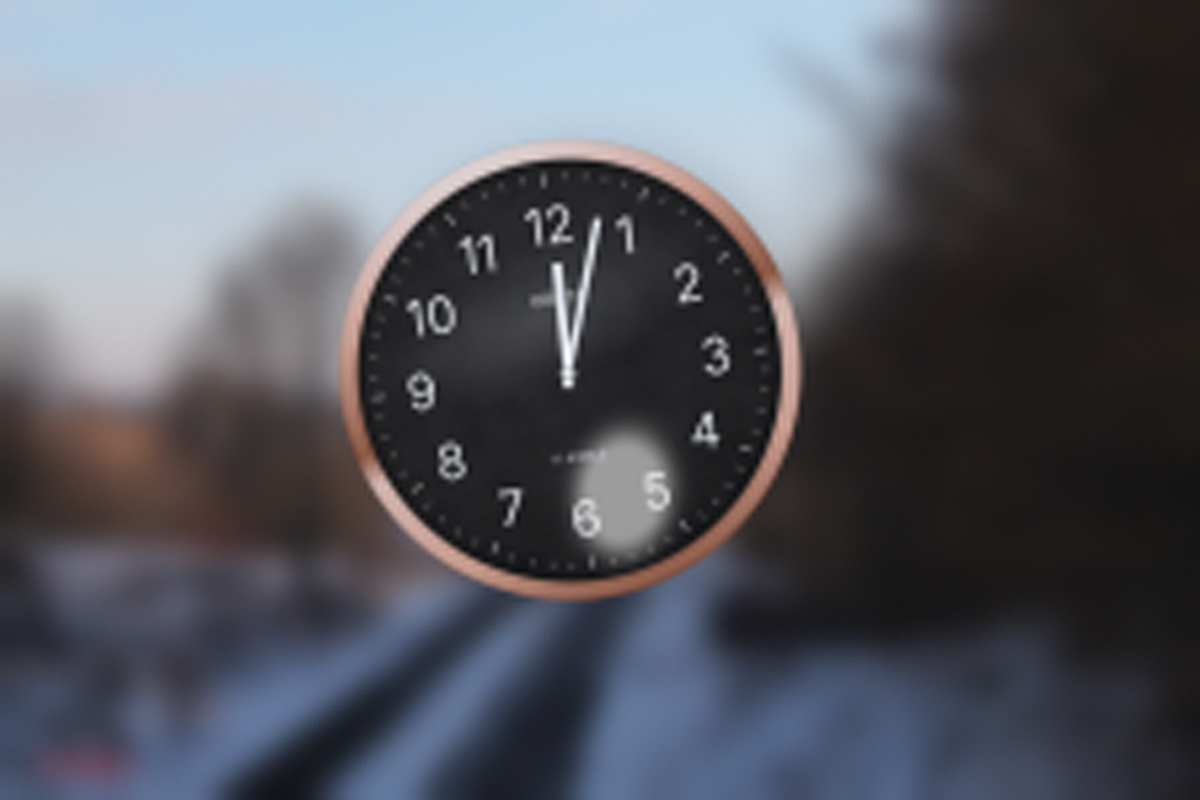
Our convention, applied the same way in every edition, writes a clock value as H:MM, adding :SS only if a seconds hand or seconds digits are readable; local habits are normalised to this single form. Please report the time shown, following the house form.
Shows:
12:03
